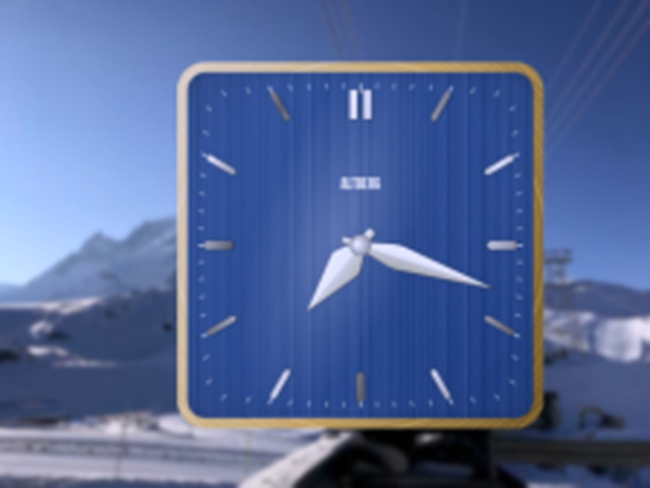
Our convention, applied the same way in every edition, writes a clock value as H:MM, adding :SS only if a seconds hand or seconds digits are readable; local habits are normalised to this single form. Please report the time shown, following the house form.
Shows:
7:18
